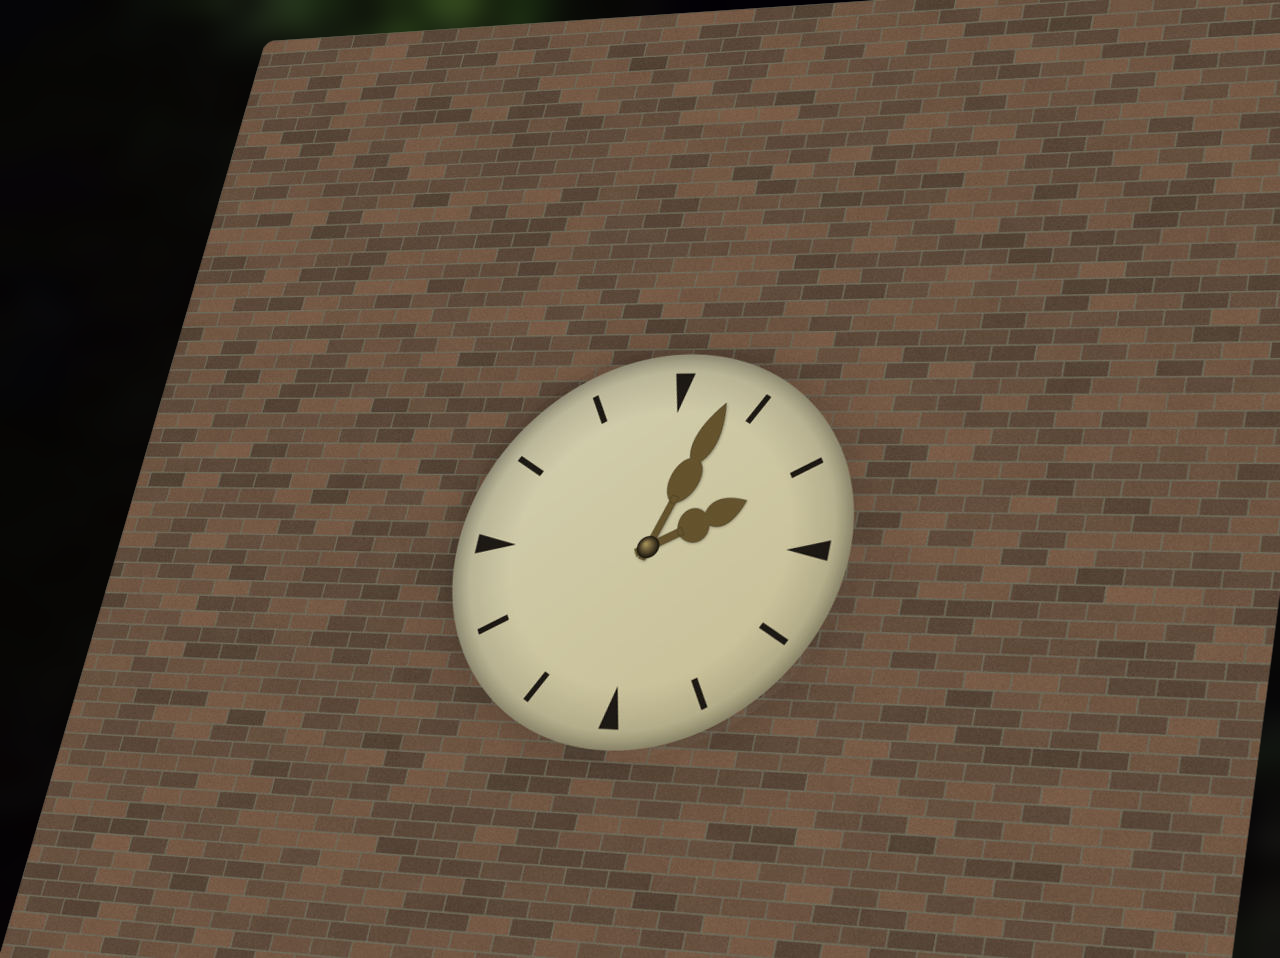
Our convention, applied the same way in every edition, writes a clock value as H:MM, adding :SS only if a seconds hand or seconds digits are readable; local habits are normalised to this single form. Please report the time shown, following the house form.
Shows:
2:03
